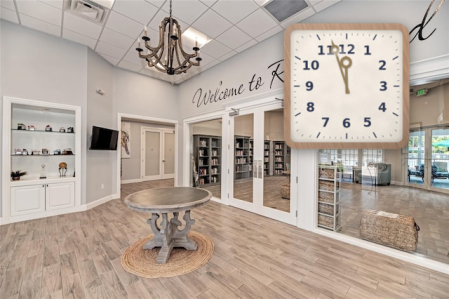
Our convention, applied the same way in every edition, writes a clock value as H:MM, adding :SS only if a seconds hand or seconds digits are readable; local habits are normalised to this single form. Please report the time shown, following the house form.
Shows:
11:57
